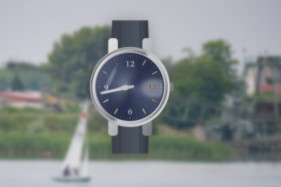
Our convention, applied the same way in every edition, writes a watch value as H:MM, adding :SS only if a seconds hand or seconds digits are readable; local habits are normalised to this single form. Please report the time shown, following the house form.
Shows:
8:43
